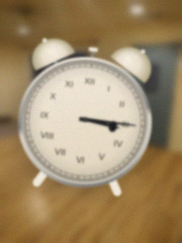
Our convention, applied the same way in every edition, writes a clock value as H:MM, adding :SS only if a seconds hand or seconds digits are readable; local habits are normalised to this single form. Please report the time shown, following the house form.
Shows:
3:15
